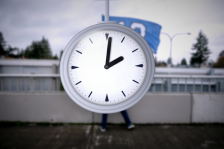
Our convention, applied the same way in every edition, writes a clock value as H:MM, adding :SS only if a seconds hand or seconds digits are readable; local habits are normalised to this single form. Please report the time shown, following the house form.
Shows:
2:01
